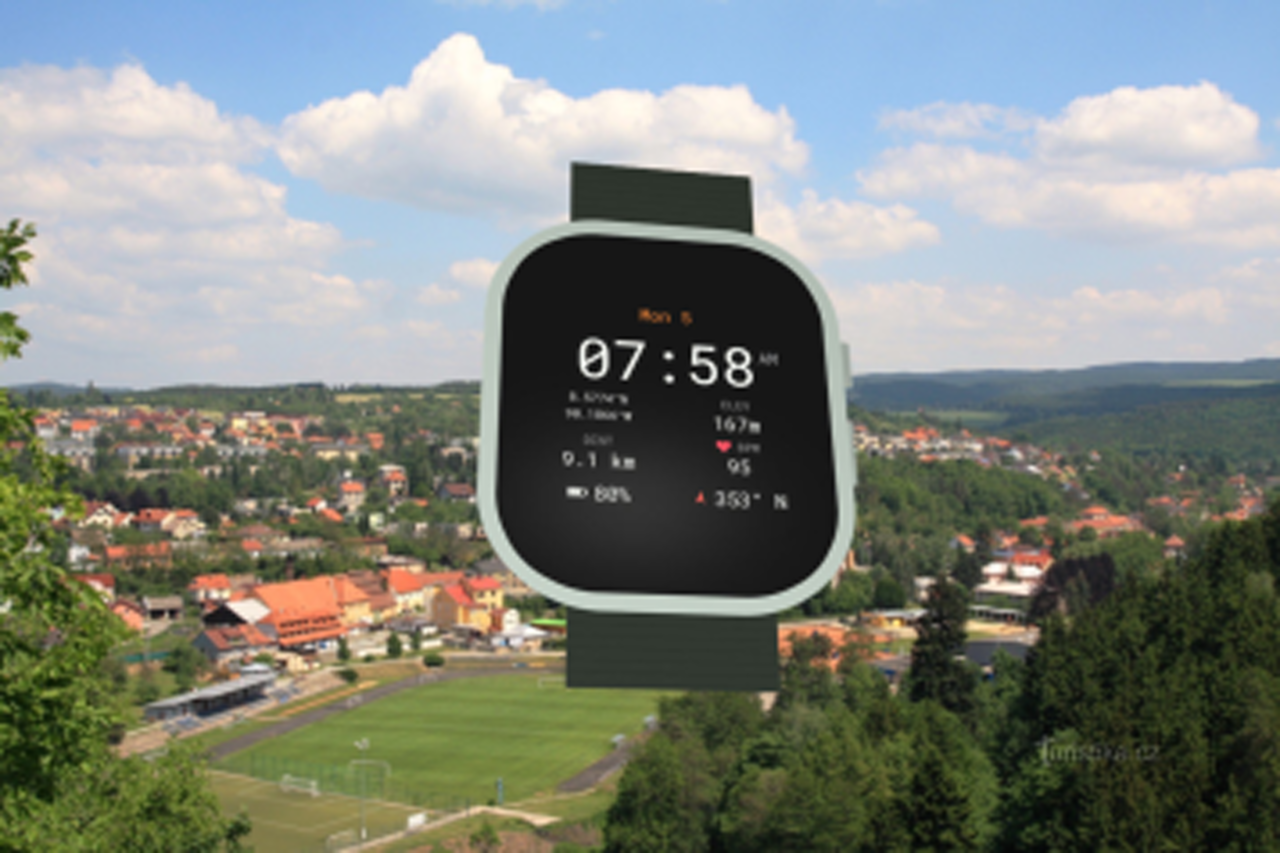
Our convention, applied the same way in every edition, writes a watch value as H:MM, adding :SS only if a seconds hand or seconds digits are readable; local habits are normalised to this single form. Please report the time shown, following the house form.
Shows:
7:58
